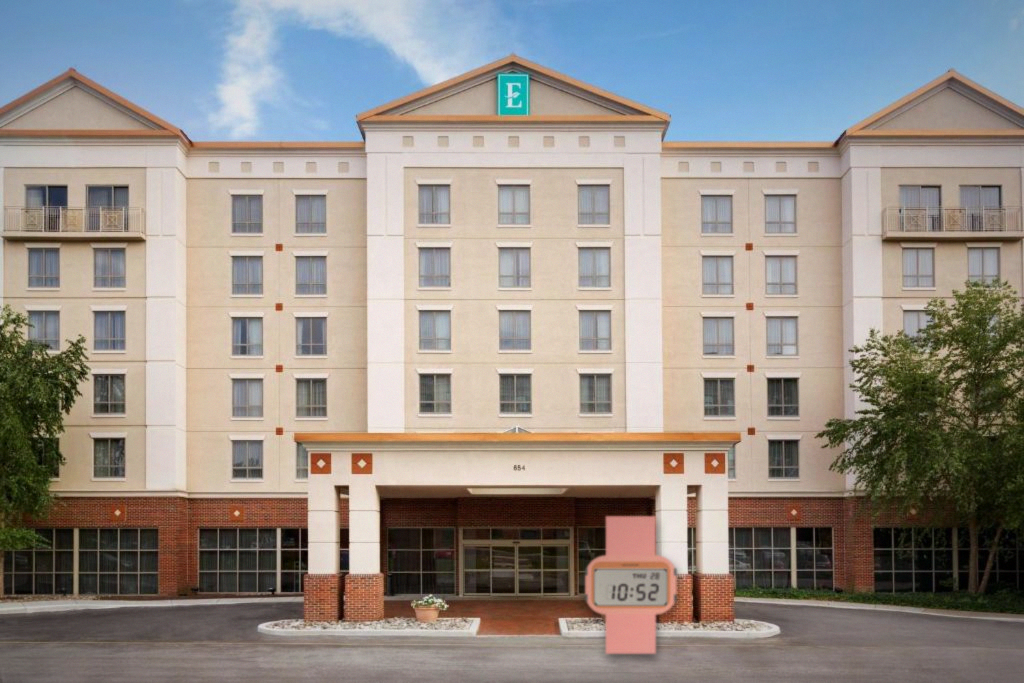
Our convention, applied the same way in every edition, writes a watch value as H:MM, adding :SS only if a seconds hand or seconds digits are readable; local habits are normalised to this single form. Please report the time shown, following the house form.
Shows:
10:52
